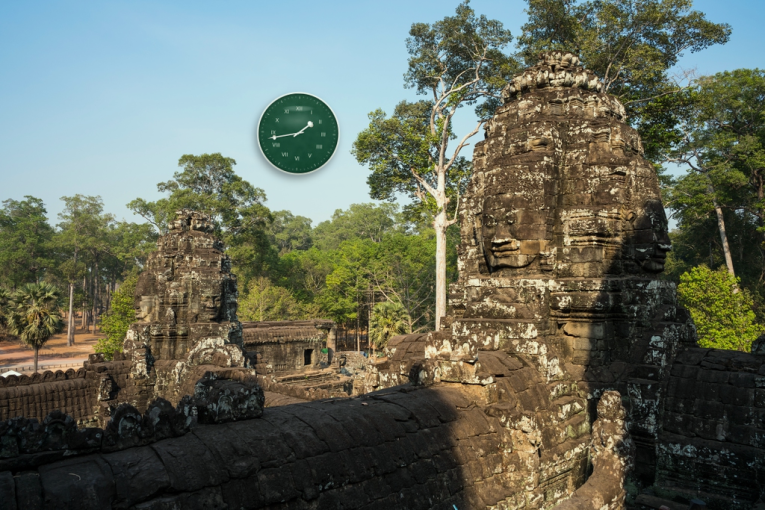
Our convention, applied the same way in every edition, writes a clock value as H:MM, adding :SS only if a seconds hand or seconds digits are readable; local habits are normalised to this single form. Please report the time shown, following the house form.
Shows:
1:43
